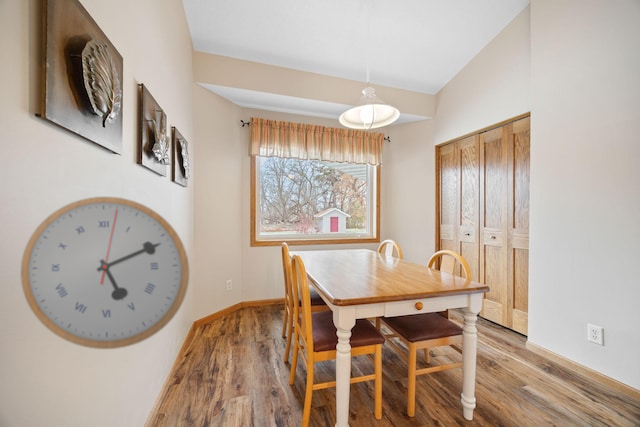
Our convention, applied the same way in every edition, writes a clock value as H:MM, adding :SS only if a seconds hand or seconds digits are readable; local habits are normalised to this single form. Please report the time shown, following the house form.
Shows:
5:11:02
